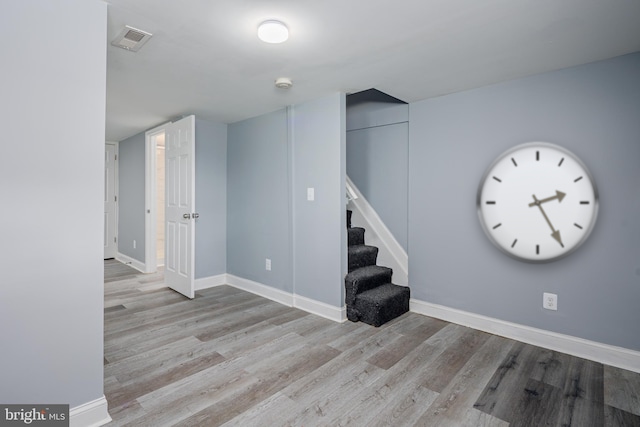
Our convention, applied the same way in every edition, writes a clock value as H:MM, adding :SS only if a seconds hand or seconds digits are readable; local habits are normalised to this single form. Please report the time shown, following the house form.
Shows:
2:25
